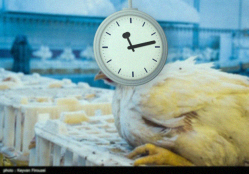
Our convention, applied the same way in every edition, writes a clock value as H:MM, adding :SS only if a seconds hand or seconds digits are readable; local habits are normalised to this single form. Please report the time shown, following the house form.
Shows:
11:13
